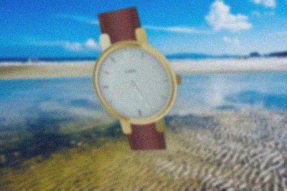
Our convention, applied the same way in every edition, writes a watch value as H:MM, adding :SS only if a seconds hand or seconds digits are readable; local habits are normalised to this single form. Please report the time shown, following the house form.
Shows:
5:26
